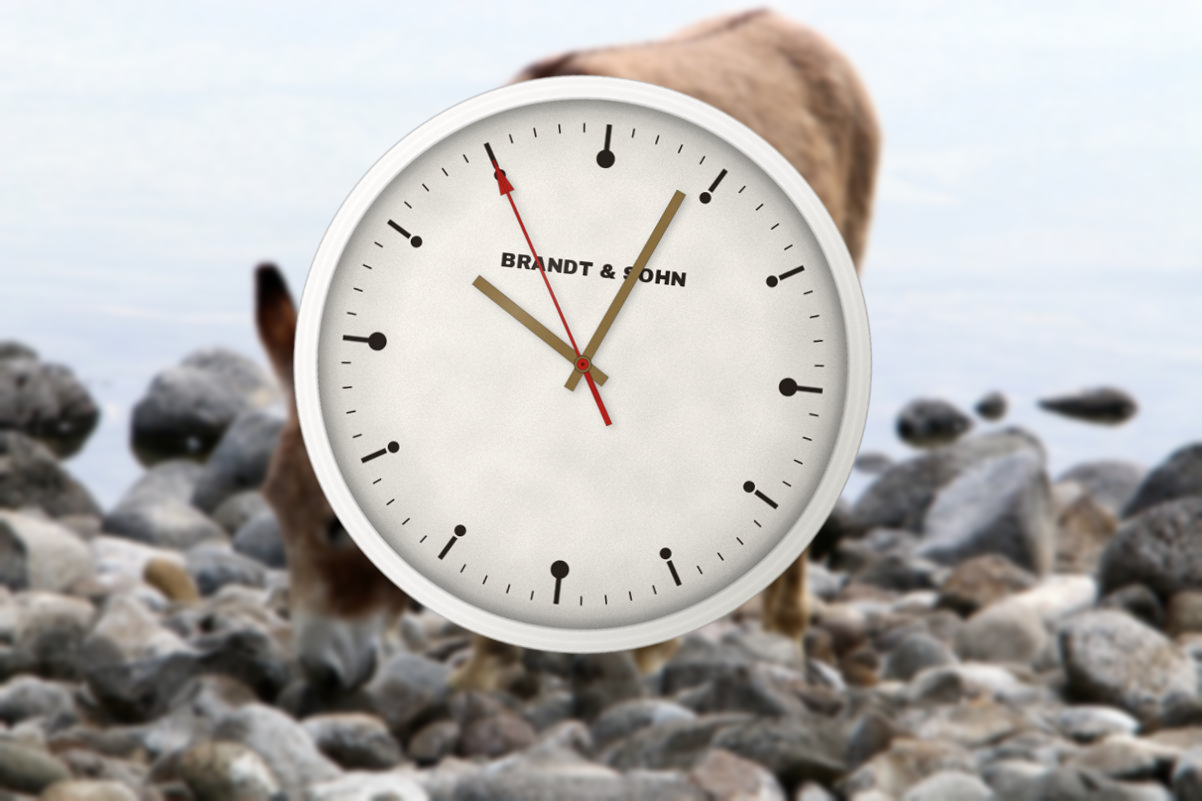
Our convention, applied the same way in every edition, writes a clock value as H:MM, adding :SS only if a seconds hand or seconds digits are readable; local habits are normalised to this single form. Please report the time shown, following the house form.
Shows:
10:03:55
